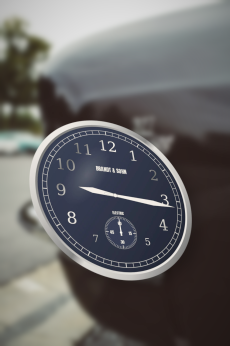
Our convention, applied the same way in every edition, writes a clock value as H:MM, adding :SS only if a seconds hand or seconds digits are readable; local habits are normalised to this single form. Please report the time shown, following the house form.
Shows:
9:16
